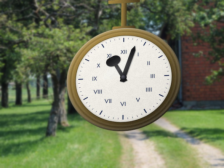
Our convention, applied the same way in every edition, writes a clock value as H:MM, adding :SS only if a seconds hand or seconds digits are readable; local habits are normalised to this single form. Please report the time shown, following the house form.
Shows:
11:03
